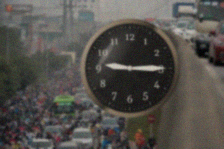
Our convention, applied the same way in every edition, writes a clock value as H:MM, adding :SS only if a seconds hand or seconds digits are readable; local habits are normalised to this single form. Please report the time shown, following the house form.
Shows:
9:15
